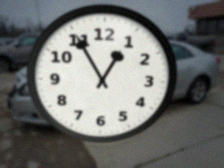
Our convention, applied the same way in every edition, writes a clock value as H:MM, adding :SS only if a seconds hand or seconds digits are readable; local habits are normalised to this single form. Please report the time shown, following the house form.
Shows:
12:55
